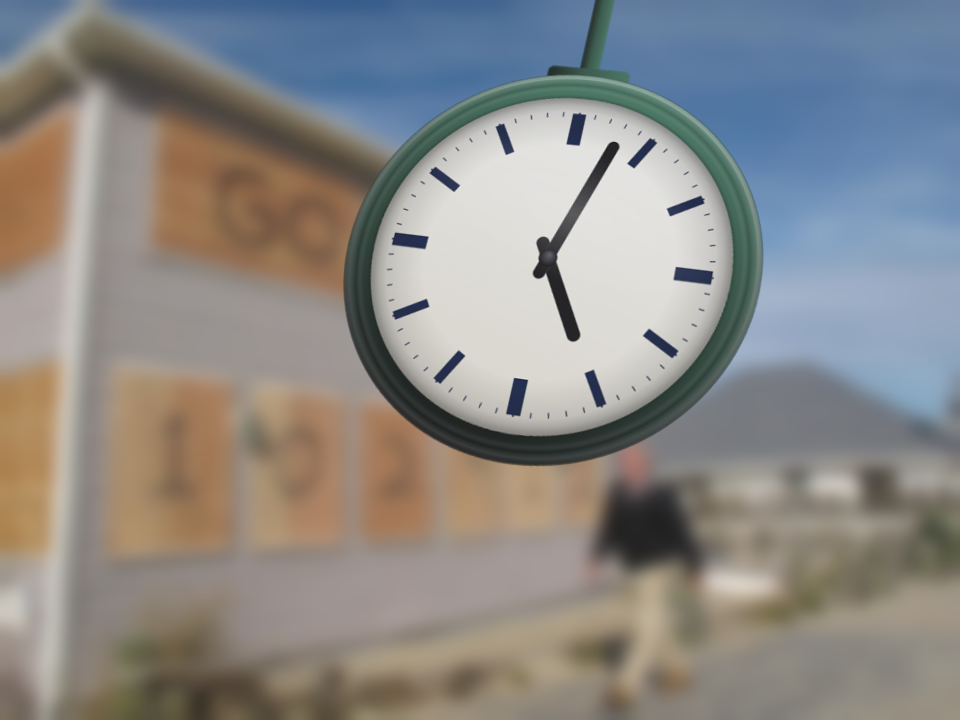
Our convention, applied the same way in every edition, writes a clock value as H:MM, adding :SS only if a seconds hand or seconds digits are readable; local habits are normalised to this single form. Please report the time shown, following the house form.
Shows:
5:03
